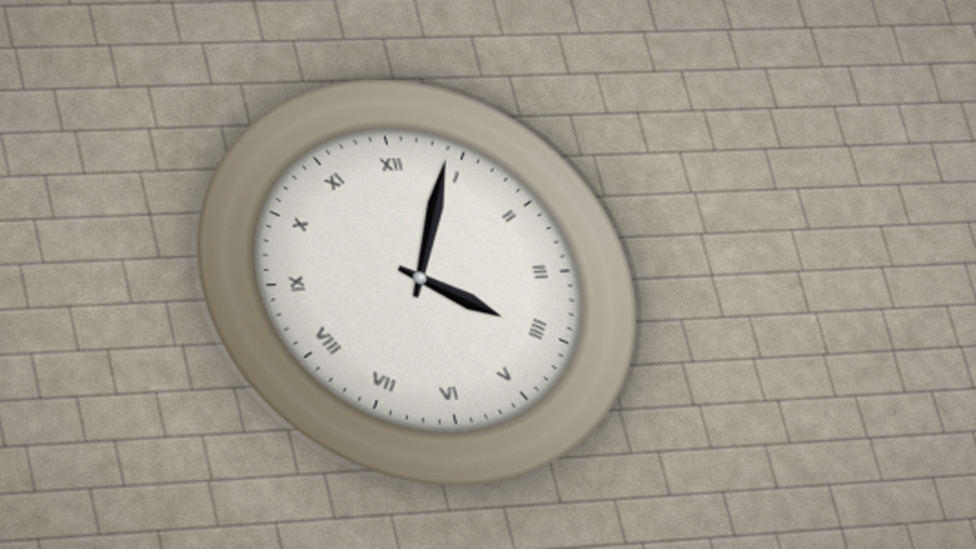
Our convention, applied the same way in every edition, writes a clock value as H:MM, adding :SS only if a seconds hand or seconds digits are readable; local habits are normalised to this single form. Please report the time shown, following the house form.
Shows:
4:04
